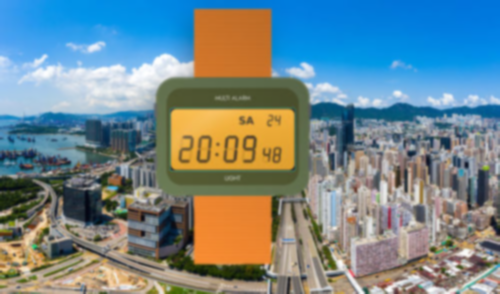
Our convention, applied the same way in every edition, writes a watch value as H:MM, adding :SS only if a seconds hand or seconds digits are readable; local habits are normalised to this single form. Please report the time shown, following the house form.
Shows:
20:09:48
